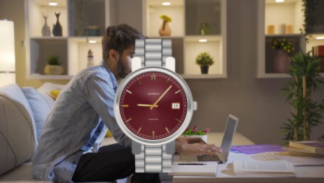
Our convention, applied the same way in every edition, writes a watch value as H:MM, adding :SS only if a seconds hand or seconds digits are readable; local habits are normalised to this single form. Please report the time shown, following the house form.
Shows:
9:07
